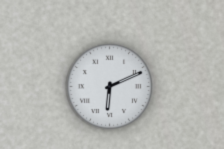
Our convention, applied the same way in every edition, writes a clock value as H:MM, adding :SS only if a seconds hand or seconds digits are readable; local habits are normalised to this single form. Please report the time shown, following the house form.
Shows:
6:11
